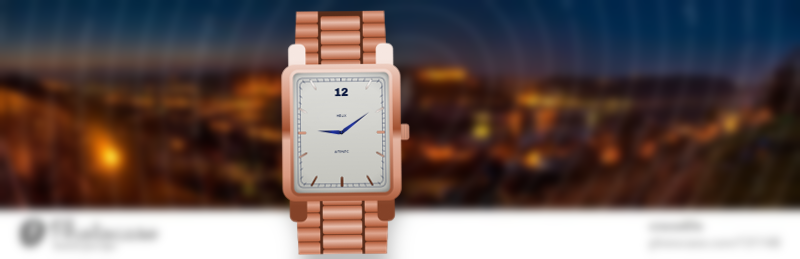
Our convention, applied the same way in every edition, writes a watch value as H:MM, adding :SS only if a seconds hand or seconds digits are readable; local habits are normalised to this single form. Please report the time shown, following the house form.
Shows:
9:09
